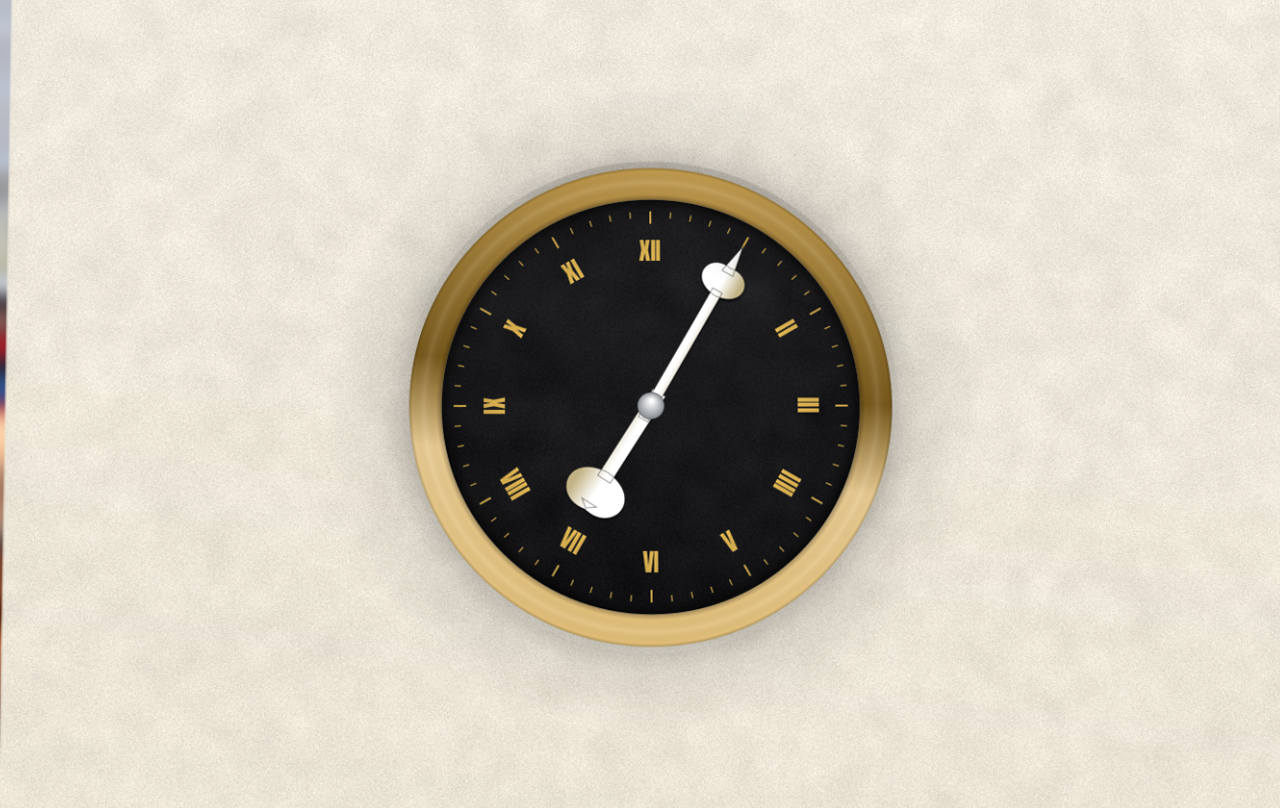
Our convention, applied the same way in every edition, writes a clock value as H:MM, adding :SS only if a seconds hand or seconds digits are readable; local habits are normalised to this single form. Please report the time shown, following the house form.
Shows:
7:05
